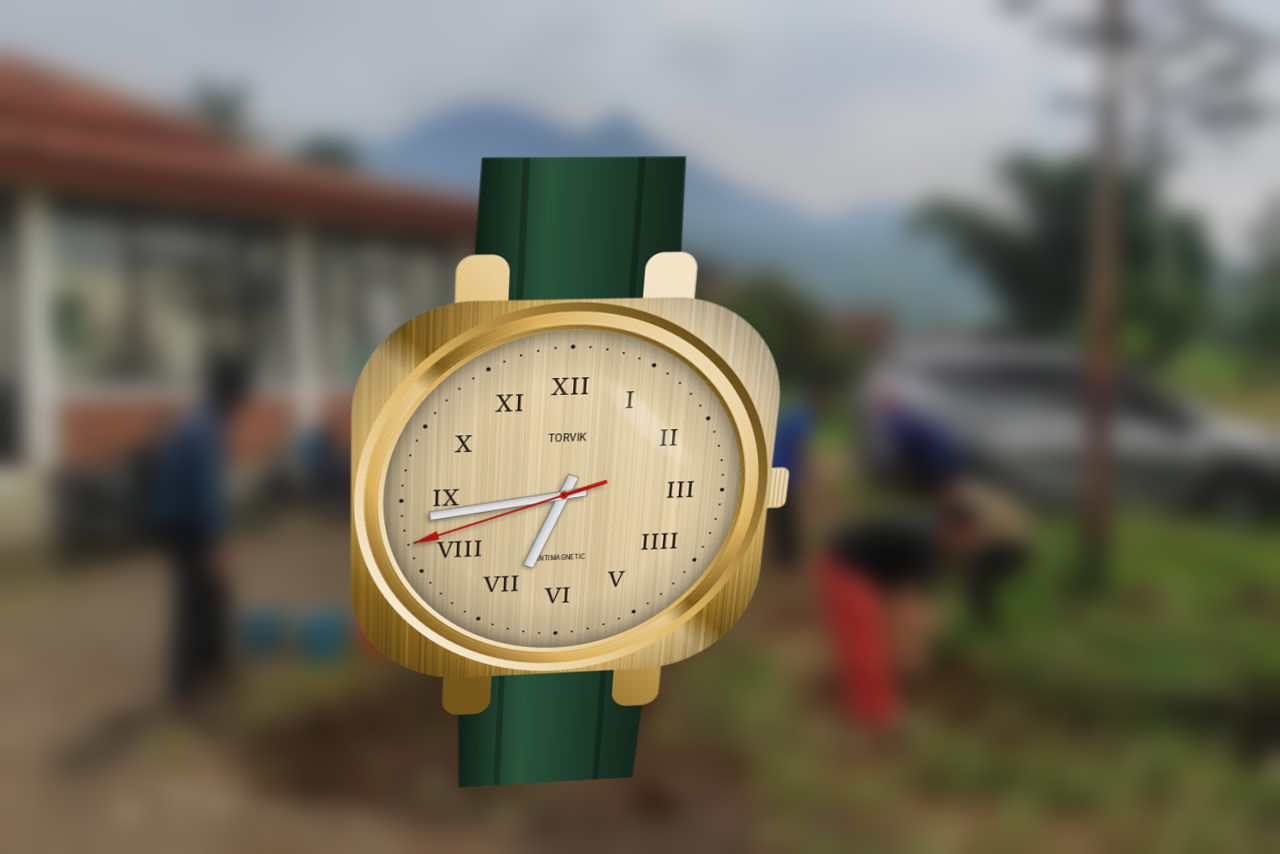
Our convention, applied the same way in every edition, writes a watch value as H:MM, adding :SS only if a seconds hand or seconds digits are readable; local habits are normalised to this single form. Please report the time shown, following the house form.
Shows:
6:43:42
